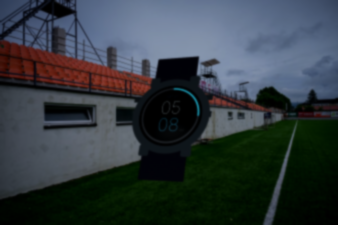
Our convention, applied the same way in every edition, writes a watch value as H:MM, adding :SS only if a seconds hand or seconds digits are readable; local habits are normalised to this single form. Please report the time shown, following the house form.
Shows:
5:08
